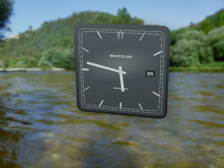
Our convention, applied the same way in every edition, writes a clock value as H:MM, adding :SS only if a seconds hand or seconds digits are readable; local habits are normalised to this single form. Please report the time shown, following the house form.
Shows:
5:47
